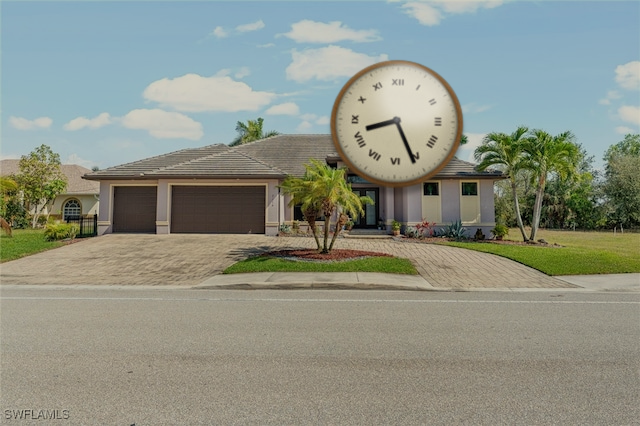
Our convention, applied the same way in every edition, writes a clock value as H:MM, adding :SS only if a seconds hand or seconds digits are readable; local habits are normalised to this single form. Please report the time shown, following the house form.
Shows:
8:26
